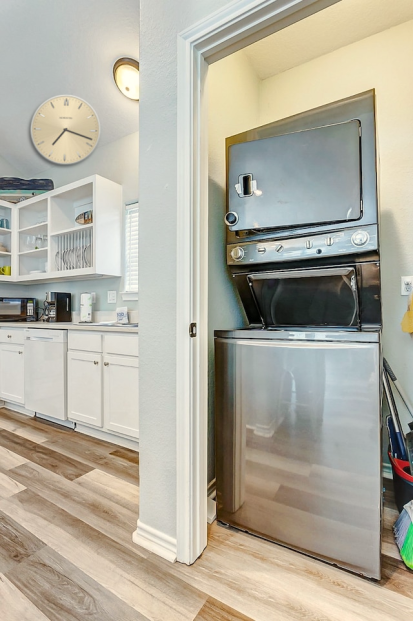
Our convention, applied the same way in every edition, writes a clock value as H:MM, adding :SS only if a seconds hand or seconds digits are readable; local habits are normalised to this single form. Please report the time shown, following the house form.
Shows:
7:18
